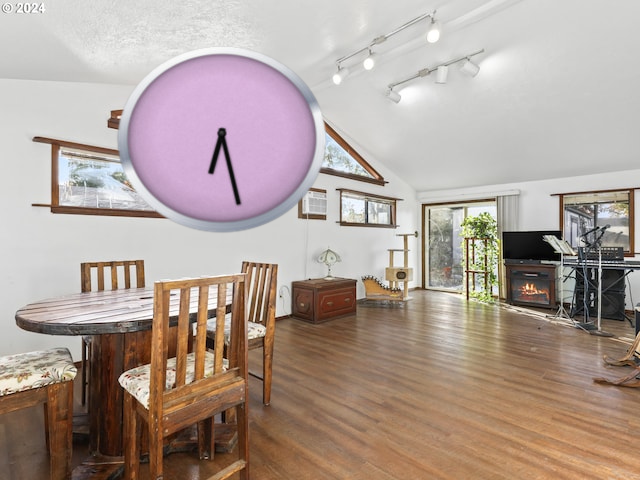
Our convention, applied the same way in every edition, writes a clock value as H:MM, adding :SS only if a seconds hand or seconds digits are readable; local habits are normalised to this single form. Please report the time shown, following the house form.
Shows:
6:28
